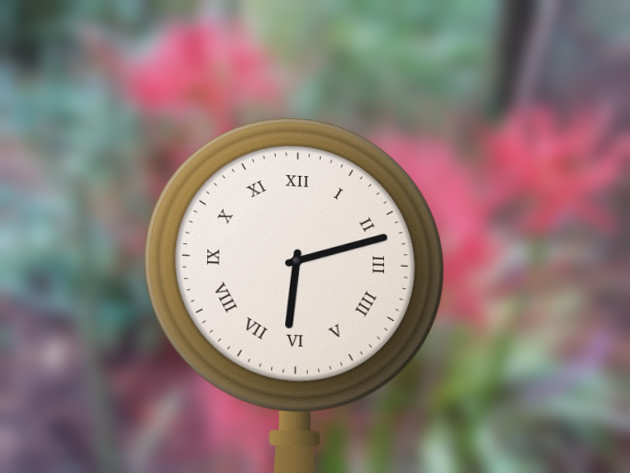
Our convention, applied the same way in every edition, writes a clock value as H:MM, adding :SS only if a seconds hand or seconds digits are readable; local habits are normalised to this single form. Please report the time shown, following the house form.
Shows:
6:12
